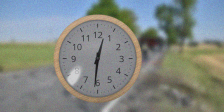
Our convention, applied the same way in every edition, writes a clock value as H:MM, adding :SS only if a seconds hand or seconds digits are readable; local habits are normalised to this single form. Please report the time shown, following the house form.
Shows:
12:31
